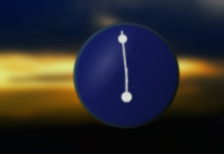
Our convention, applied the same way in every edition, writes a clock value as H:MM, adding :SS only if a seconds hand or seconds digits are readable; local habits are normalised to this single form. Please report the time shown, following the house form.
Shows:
5:59
